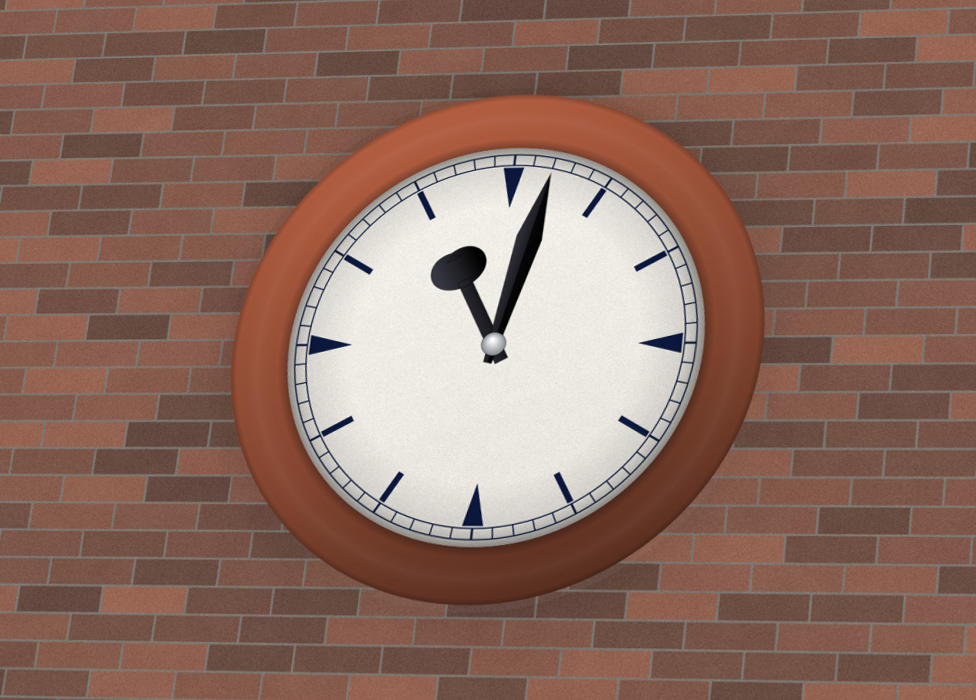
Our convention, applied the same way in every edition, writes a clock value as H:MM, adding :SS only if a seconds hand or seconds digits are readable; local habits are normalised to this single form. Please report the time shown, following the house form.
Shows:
11:02
